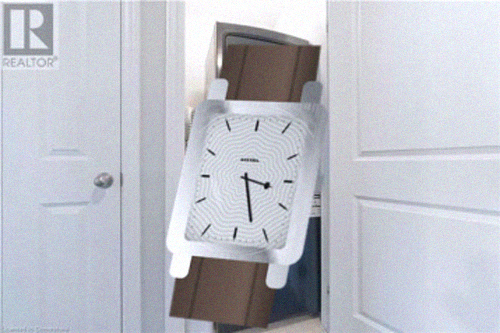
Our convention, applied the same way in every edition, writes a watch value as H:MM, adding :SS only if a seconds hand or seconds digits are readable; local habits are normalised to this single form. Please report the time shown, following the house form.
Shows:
3:27
